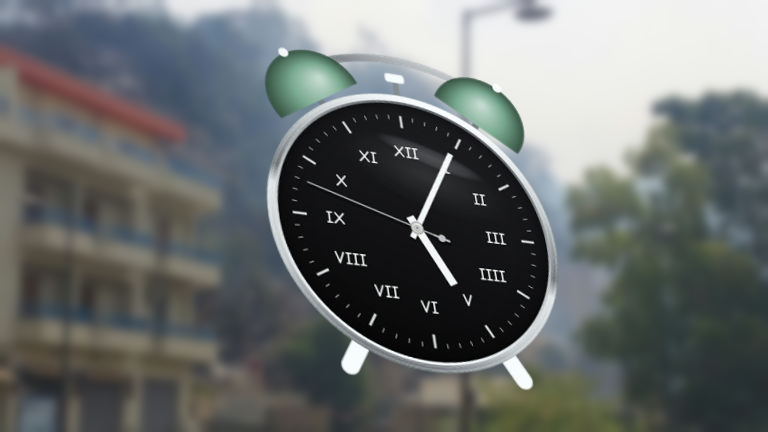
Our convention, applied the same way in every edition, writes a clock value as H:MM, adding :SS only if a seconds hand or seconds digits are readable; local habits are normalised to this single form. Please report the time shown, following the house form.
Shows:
5:04:48
